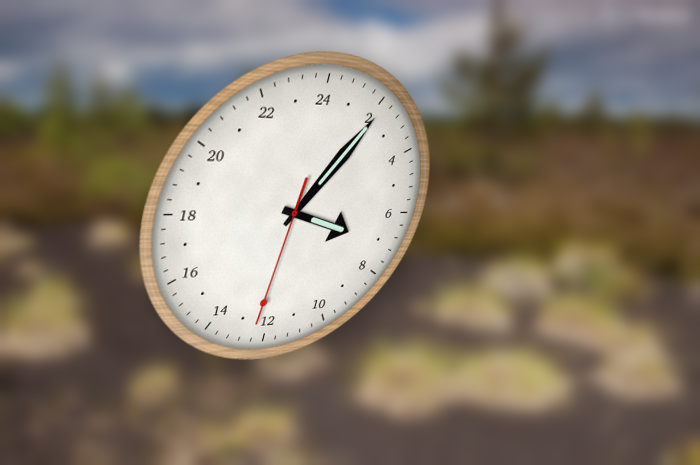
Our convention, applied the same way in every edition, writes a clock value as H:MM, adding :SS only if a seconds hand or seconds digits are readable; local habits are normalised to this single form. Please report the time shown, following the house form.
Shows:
7:05:31
